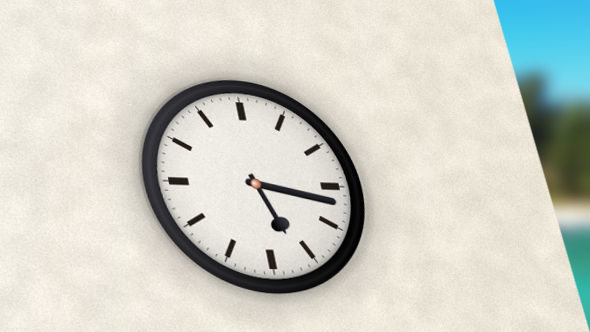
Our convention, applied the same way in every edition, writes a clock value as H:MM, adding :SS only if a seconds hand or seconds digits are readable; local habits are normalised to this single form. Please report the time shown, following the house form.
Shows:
5:17
